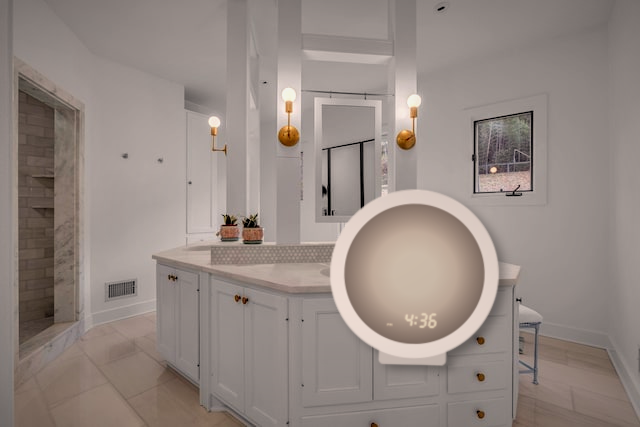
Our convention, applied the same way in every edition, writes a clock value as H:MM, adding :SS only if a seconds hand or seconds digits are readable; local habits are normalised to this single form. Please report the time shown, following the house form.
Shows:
4:36
